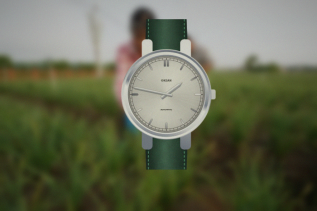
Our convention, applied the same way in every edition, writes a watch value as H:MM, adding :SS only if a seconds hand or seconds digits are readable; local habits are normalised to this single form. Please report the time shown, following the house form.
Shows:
1:47
